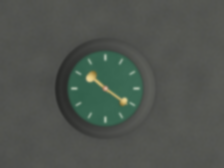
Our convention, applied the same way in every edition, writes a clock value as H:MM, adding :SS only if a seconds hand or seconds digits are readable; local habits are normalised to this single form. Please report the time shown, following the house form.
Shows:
10:21
